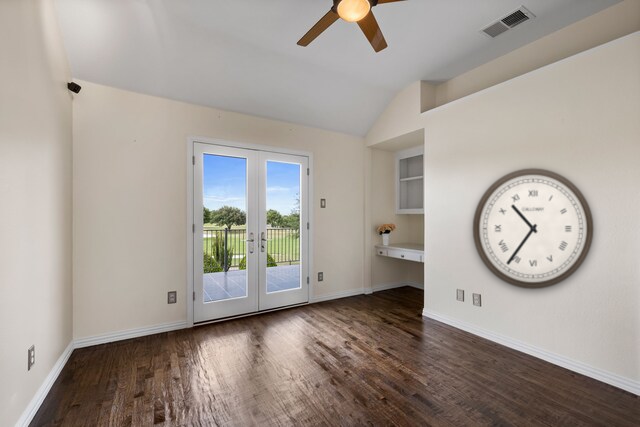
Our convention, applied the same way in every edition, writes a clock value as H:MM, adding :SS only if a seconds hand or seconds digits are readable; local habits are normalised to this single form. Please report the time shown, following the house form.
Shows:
10:36
